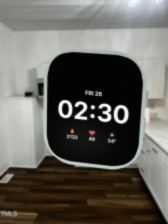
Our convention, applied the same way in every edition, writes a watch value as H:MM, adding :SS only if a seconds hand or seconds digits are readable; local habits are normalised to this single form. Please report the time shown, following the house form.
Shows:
2:30
